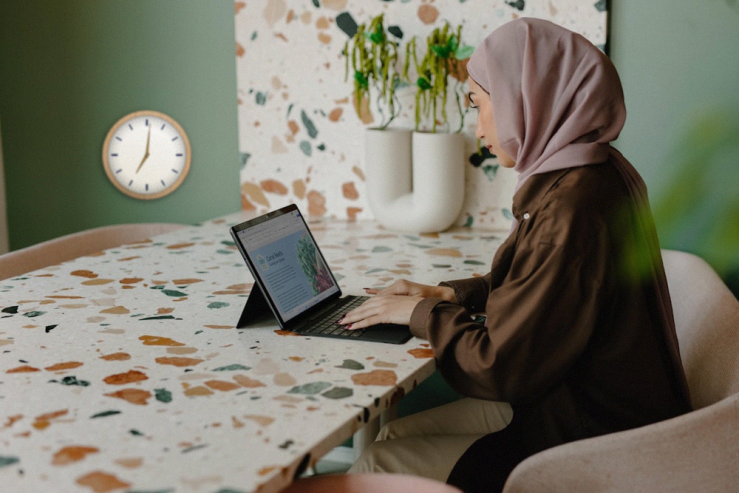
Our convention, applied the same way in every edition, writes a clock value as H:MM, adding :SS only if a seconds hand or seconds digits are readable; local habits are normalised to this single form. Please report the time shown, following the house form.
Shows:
7:01
